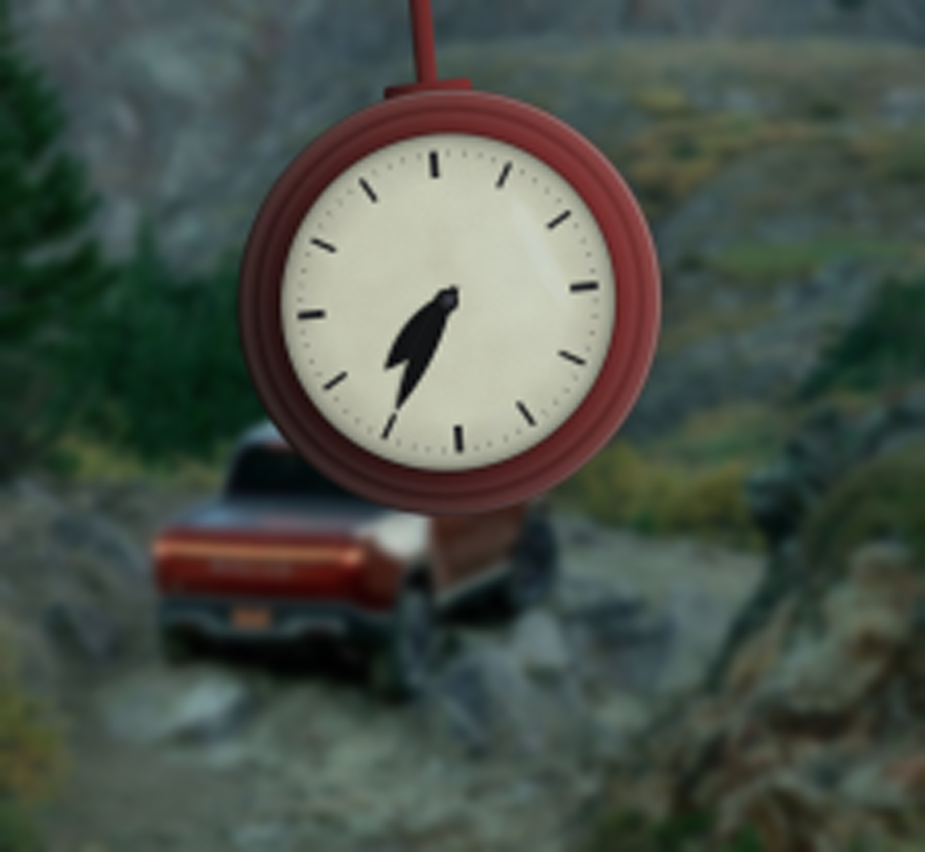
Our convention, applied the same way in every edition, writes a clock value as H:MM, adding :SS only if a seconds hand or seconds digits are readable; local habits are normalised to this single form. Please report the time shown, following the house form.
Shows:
7:35
